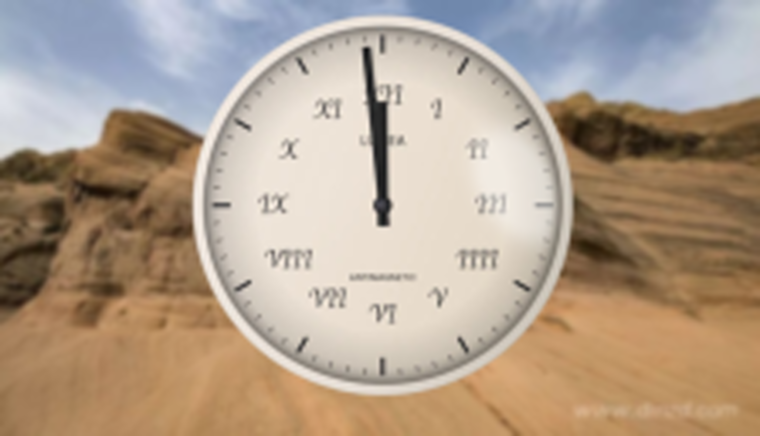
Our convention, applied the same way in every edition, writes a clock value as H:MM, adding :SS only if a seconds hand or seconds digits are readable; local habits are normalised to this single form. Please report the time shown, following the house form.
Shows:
11:59
